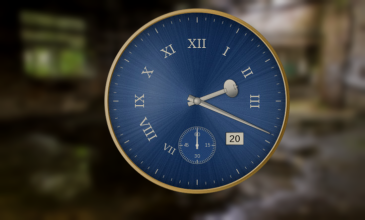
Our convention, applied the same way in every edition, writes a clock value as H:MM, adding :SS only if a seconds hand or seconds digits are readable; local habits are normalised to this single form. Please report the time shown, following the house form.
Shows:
2:19
